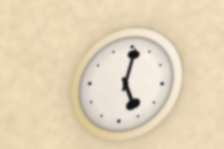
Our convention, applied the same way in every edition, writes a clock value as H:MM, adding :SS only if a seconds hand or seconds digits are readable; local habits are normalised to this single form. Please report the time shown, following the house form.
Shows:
5:01
